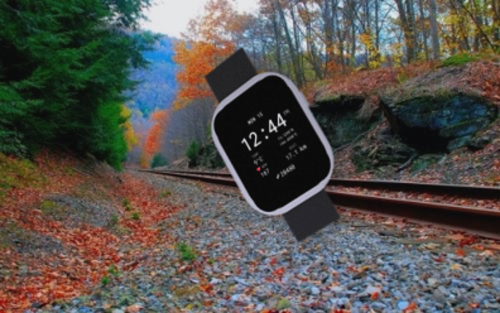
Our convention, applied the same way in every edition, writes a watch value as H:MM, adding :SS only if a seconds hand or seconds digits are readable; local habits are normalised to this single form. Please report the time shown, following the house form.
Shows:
12:44
